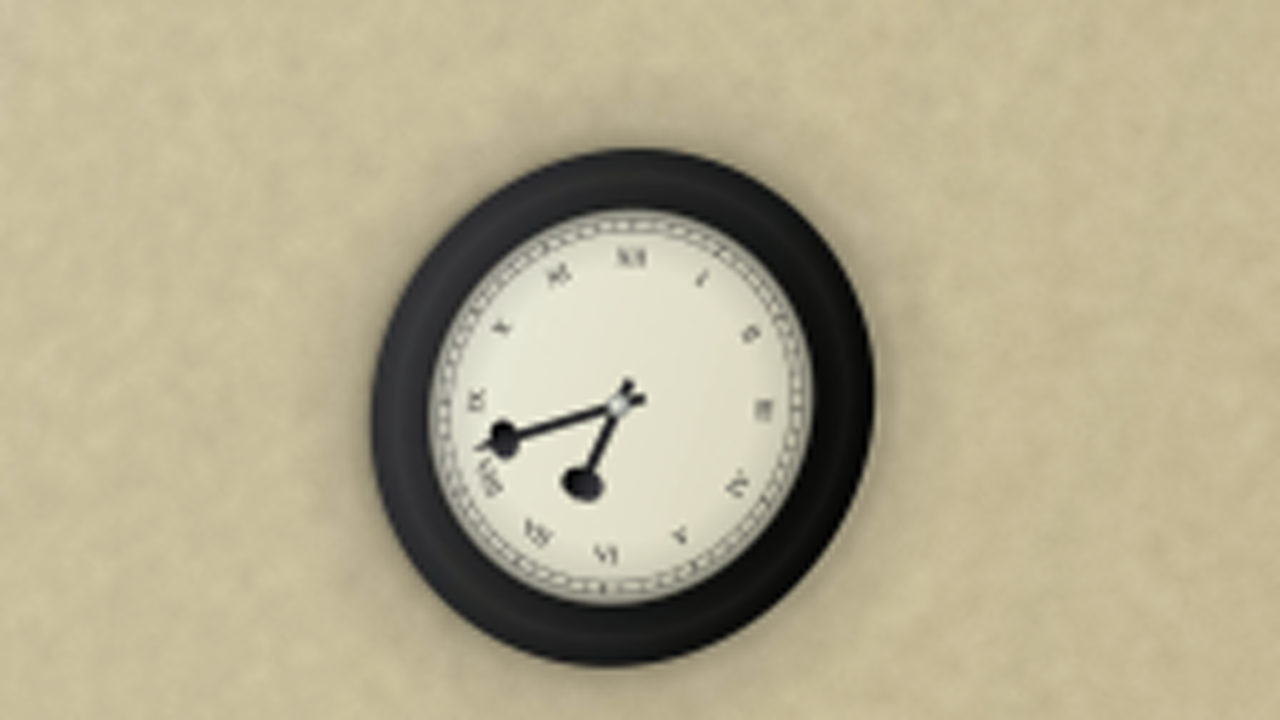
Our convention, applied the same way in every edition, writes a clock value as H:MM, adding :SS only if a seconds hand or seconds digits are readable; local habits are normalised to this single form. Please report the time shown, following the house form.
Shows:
6:42
